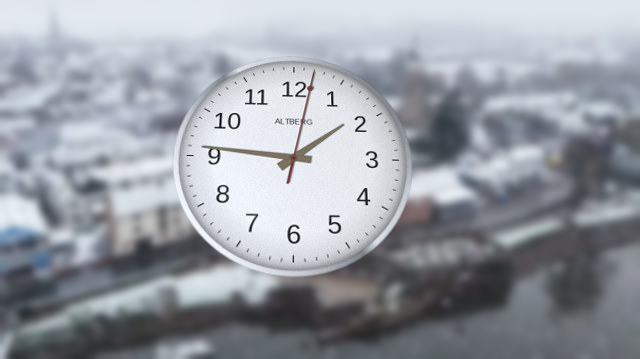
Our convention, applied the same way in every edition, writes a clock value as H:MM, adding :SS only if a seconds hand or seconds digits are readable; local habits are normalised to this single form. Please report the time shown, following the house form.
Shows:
1:46:02
